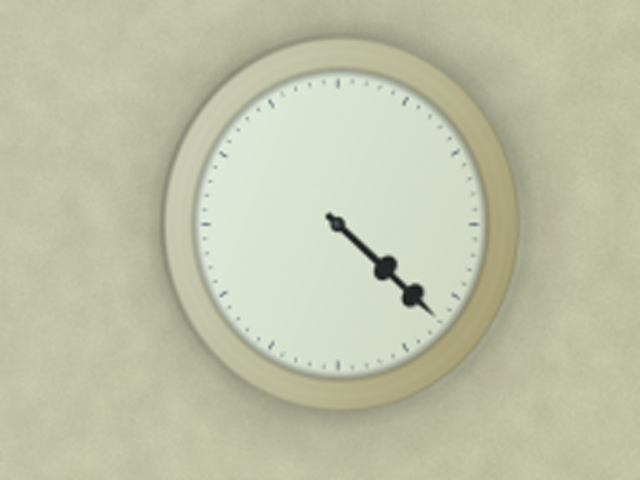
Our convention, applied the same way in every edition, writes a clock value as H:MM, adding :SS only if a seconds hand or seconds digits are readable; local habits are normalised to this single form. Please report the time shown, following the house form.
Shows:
4:22
